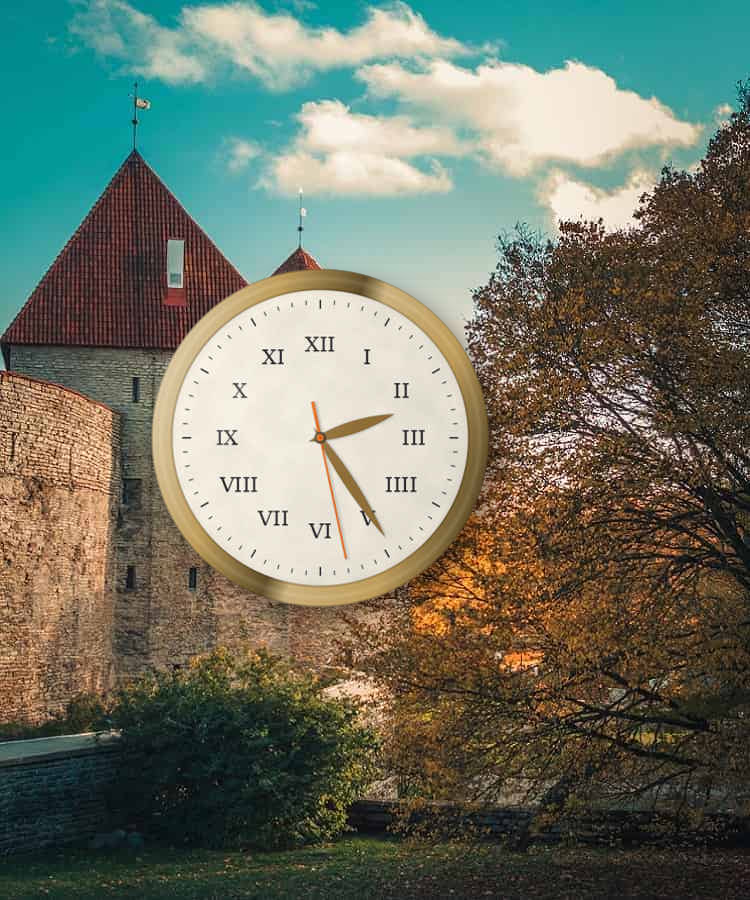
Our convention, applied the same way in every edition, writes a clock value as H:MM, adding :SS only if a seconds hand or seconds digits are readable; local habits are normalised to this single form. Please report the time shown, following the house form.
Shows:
2:24:28
